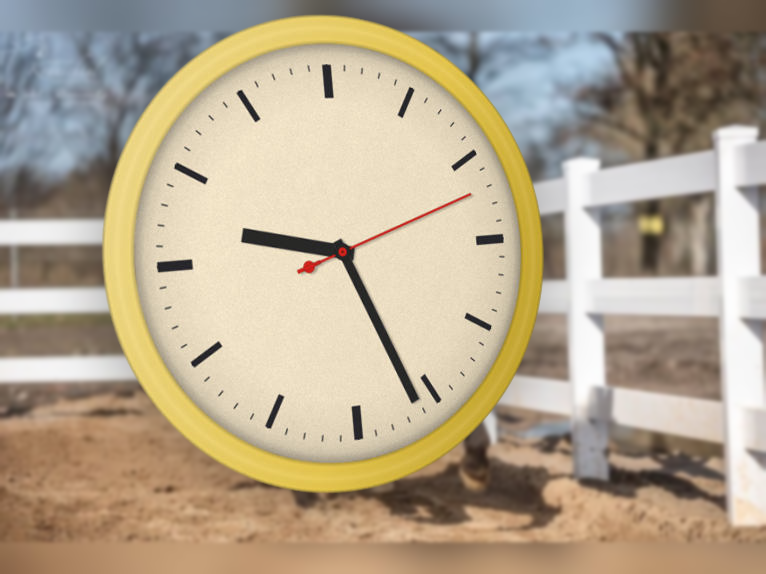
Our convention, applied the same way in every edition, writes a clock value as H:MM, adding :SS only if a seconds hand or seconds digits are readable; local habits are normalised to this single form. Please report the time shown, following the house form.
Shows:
9:26:12
